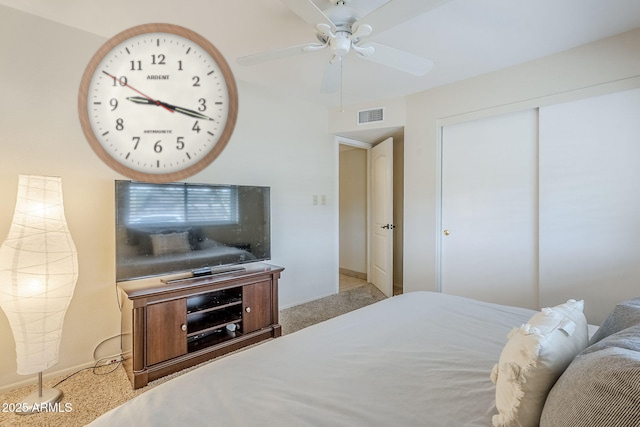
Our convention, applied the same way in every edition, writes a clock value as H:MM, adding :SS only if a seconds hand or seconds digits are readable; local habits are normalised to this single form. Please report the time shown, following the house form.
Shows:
9:17:50
